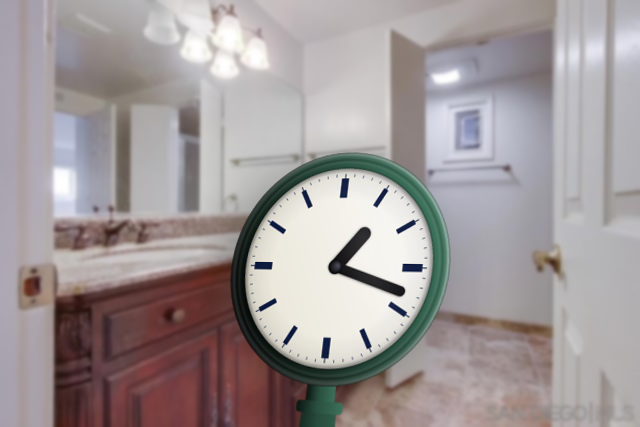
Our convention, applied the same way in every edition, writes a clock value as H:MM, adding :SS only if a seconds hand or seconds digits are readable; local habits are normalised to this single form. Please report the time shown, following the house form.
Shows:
1:18
